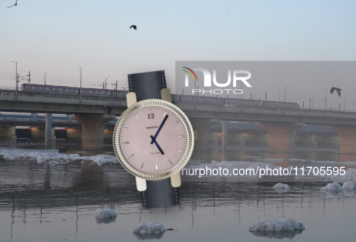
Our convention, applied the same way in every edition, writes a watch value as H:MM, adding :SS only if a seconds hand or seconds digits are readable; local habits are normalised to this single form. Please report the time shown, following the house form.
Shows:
5:06
